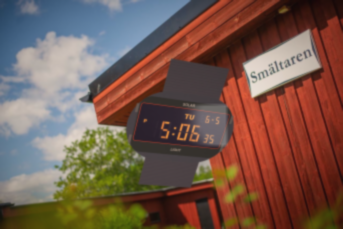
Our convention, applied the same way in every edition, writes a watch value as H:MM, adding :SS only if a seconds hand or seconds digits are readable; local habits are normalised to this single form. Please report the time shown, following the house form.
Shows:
5:06
